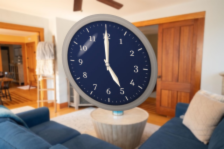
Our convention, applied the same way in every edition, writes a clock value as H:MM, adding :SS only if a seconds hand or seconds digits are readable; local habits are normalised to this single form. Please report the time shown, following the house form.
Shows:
5:00
